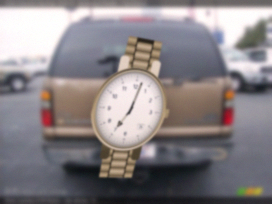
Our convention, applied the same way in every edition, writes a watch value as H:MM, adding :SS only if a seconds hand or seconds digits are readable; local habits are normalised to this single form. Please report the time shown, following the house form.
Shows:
7:02
